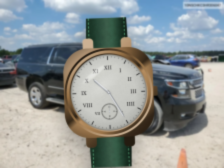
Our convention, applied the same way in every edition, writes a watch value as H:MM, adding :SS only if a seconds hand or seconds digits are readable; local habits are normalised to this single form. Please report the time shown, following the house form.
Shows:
10:25
